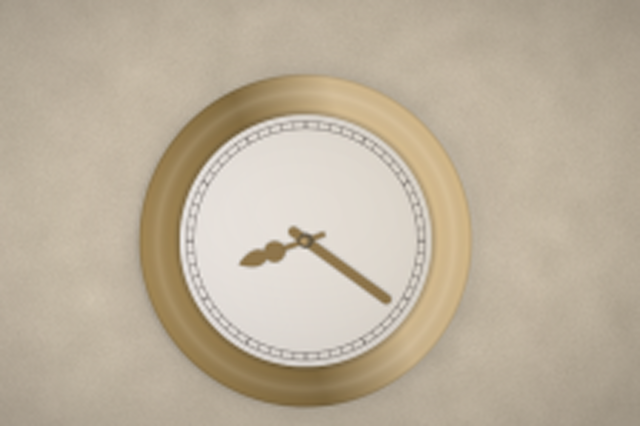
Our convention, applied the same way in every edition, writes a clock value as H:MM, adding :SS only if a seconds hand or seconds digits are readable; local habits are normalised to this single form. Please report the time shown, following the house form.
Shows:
8:21
